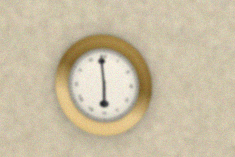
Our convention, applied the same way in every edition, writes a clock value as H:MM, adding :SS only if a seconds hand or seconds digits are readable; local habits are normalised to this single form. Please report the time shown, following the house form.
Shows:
5:59
